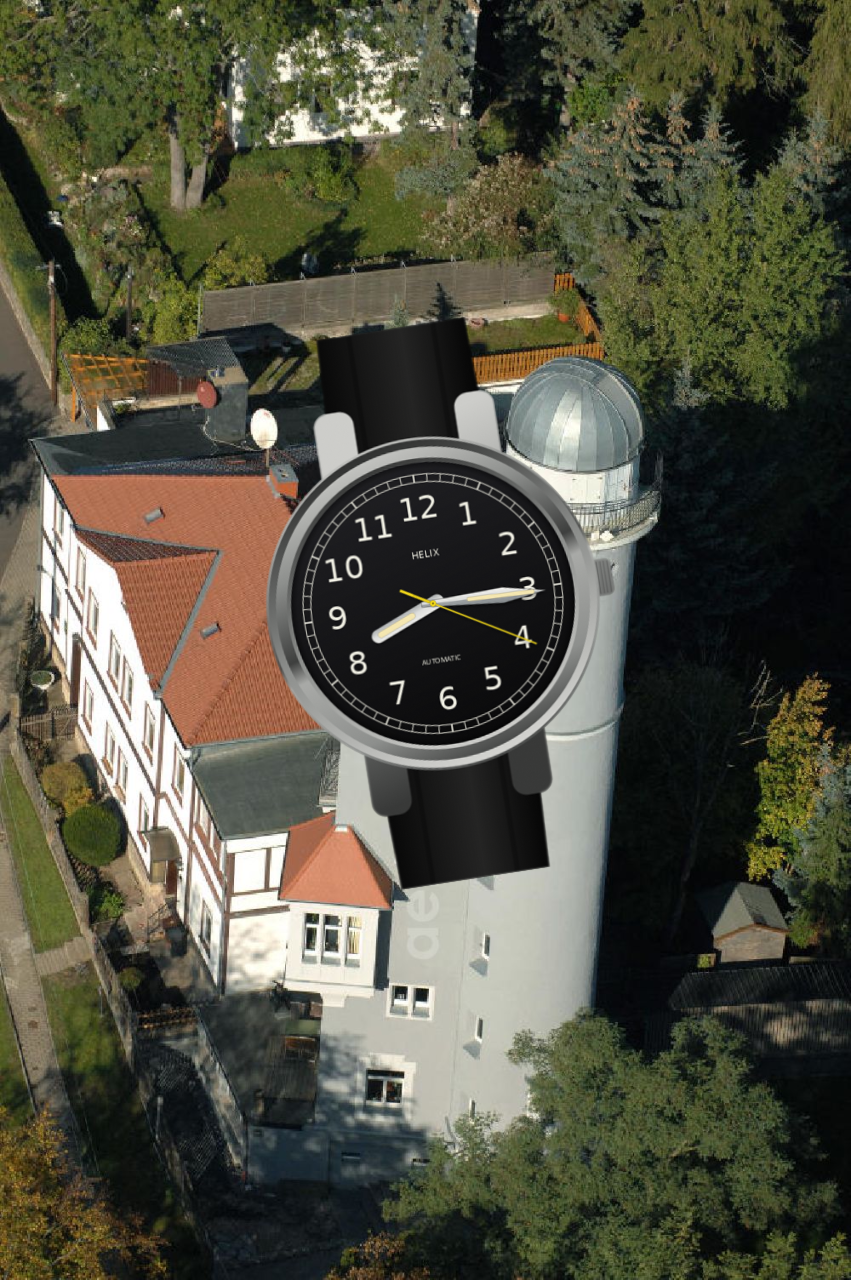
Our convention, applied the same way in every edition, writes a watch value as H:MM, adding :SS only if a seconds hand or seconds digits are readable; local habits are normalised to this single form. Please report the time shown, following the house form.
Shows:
8:15:20
